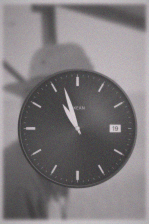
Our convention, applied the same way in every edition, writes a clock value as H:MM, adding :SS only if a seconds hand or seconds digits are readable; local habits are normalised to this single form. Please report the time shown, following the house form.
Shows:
10:57
